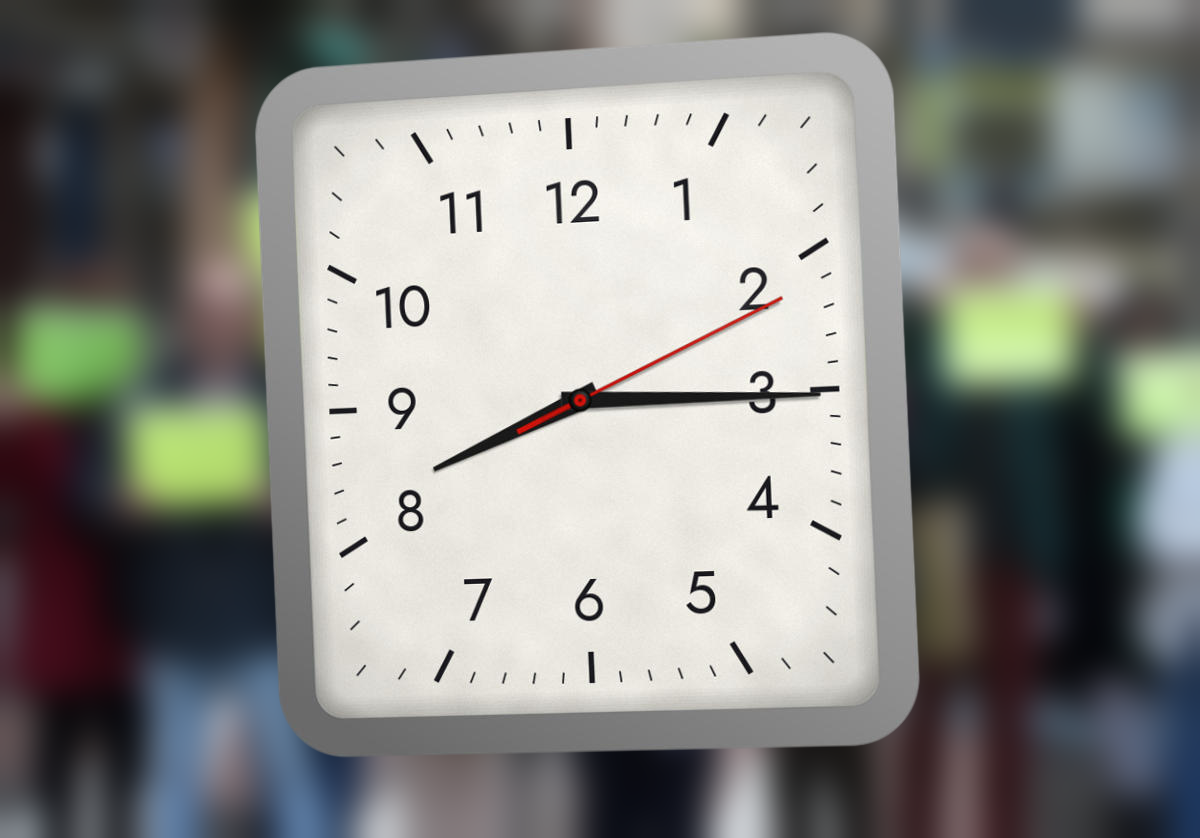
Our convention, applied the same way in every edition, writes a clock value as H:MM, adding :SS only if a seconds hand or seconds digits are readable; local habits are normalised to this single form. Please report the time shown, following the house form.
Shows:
8:15:11
